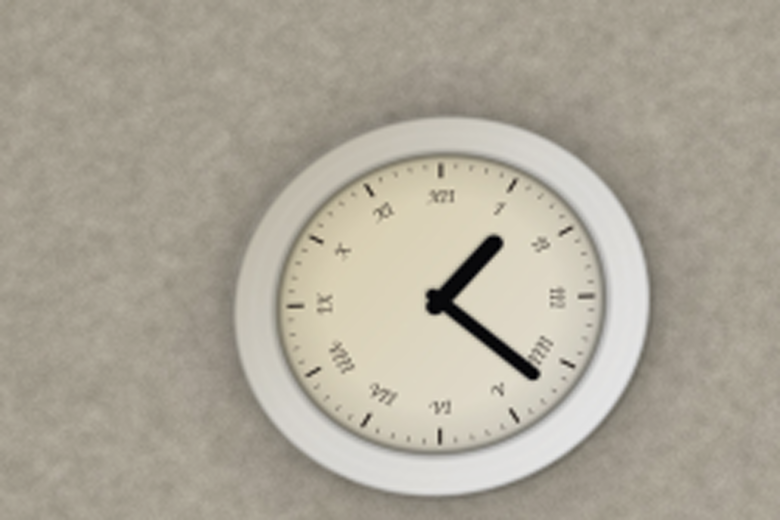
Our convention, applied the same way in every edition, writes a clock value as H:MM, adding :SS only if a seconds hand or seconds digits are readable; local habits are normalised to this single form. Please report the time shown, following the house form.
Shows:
1:22
